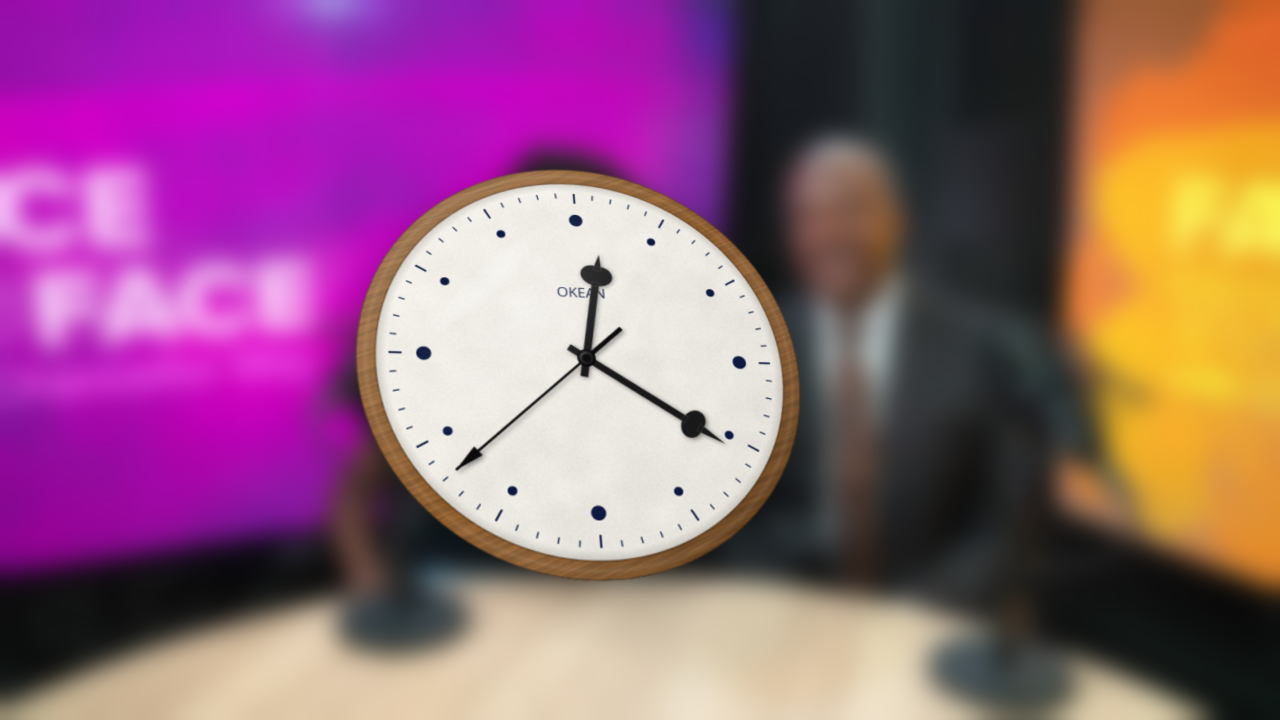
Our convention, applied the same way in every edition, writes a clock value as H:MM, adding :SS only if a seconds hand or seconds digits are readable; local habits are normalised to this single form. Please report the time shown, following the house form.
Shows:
12:20:38
